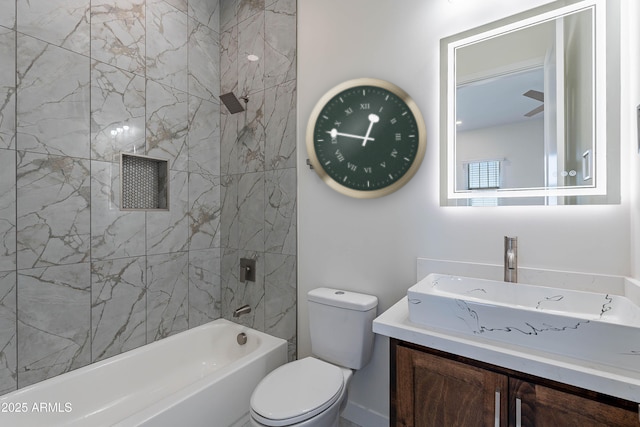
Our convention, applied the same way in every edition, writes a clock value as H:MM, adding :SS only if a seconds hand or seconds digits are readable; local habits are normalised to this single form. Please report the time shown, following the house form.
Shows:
12:47
